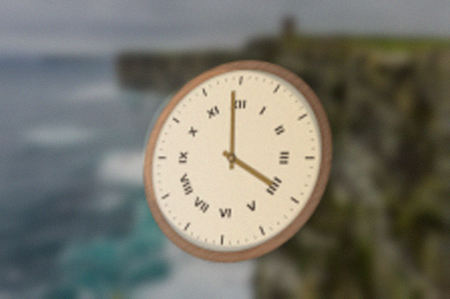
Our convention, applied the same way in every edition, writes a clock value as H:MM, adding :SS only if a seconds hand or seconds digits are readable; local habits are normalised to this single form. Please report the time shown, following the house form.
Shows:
3:59
